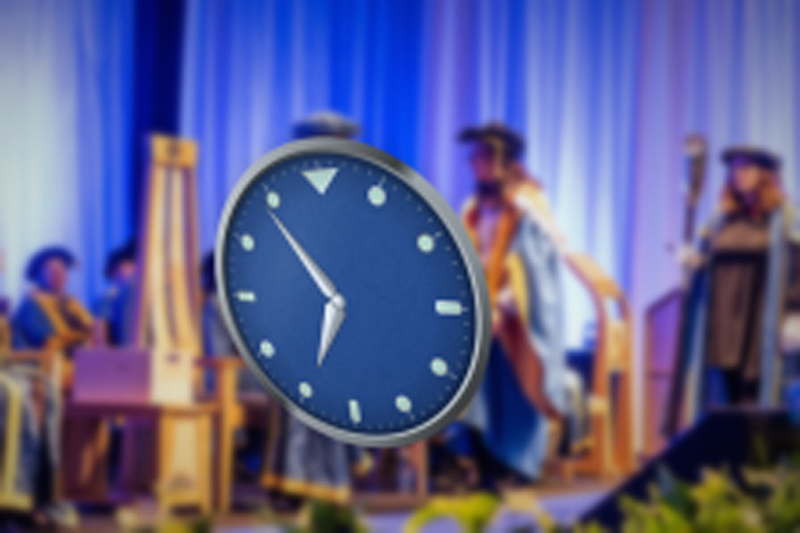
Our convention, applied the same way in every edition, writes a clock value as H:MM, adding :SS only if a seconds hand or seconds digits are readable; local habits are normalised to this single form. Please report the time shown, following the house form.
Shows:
6:54
